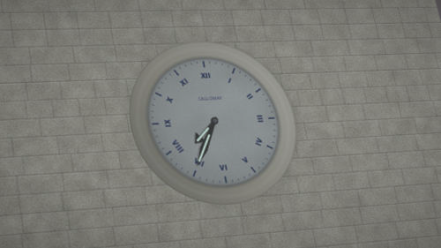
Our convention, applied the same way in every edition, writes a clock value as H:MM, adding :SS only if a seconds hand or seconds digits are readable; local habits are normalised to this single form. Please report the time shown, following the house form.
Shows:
7:35
